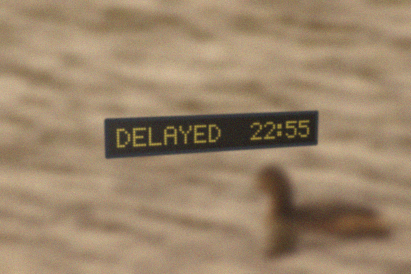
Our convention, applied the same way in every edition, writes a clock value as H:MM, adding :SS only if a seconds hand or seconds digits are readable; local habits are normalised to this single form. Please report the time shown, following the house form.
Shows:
22:55
